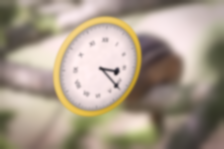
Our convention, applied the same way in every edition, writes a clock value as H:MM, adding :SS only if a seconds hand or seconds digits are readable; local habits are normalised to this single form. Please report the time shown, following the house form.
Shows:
3:22
